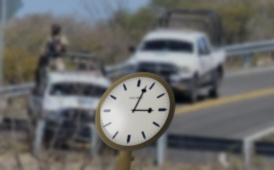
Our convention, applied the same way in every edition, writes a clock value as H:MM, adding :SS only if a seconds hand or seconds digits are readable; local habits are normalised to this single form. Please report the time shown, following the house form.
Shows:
3:03
